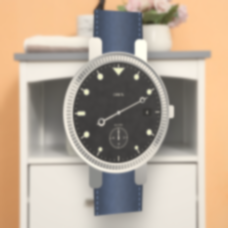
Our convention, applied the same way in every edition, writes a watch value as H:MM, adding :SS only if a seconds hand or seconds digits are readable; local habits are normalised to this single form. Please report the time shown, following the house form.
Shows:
8:11
